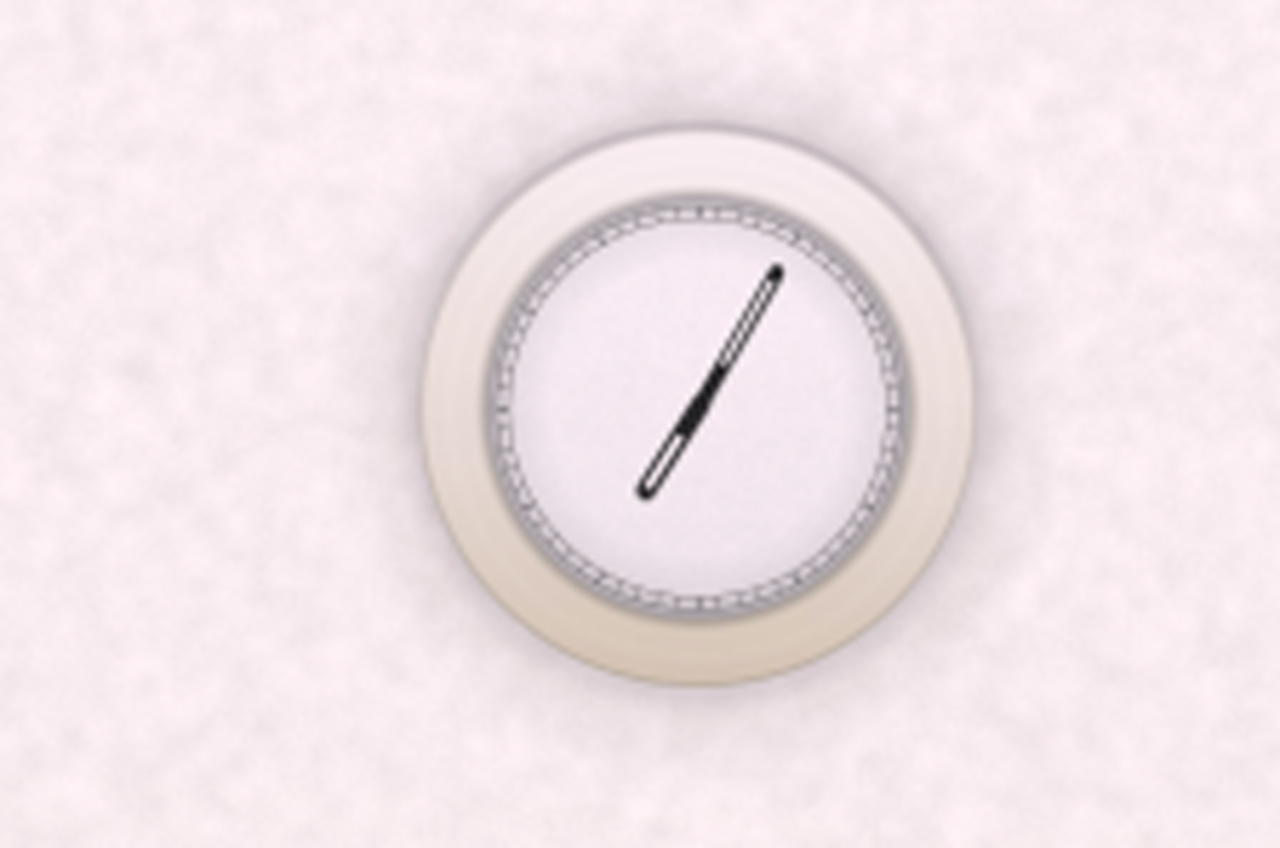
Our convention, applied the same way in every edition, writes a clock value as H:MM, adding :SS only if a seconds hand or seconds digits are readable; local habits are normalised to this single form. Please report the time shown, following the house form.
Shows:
7:05
